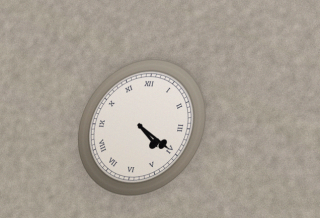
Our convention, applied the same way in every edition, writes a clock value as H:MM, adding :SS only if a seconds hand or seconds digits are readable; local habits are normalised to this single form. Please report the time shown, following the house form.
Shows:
4:20
